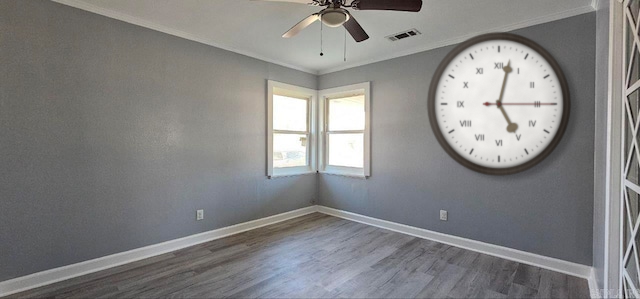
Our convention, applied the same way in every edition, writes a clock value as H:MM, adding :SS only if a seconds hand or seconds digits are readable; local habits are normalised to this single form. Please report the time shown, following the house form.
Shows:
5:02:15
